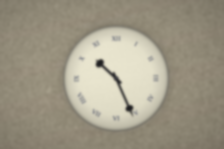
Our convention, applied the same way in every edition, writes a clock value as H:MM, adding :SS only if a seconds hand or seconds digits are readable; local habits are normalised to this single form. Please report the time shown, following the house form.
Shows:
10:26
